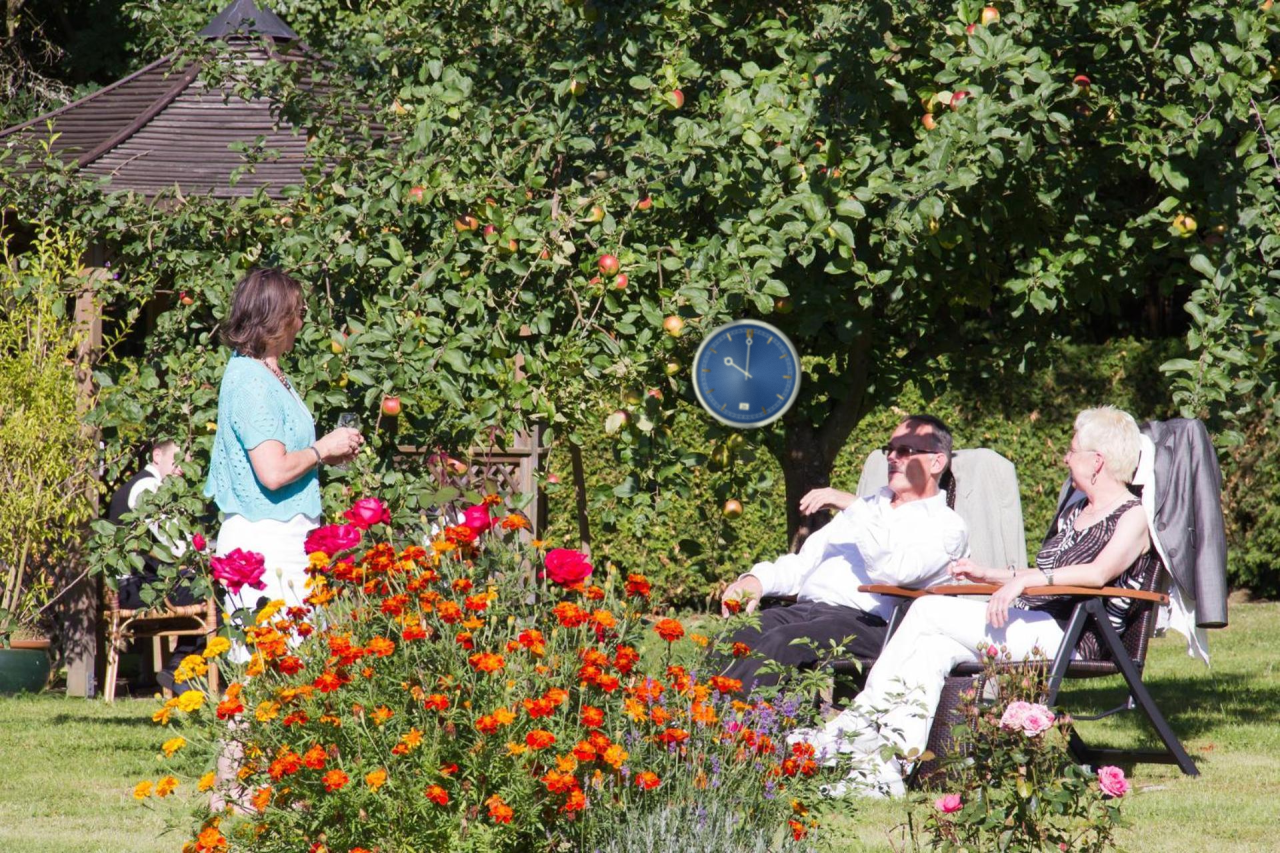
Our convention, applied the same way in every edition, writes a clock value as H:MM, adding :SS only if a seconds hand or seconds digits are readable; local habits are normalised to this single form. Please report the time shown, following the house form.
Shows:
10:00
